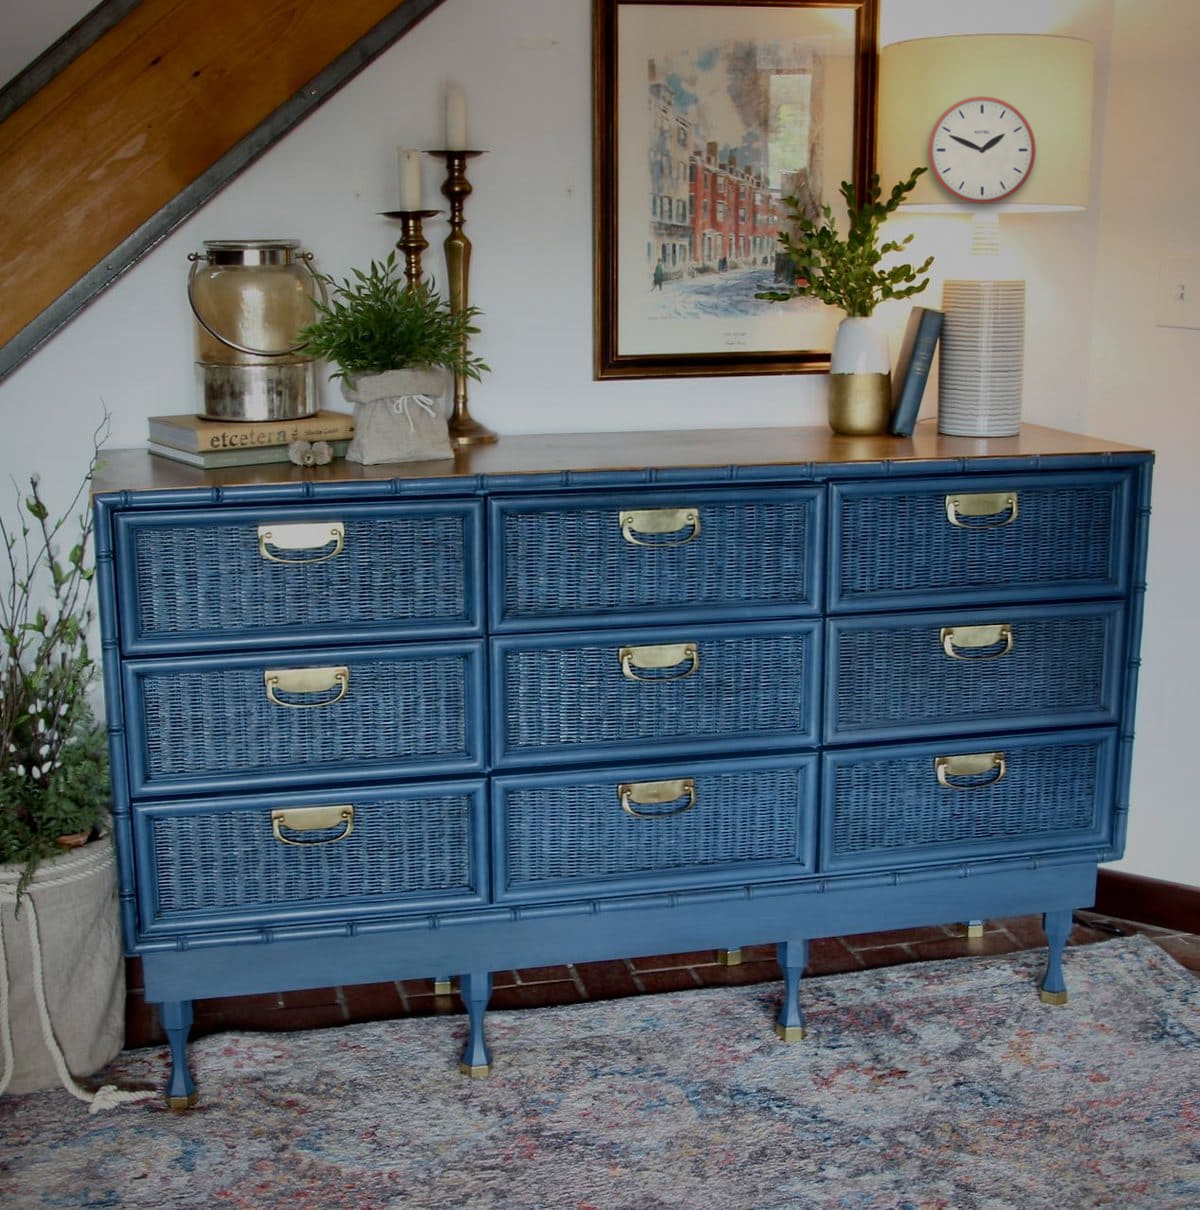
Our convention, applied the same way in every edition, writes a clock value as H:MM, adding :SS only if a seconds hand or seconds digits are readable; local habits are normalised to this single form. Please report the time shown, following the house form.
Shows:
1:49
